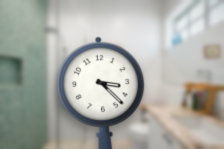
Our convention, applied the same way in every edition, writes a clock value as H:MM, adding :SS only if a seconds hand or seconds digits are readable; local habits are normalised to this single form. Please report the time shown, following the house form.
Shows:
3:23
